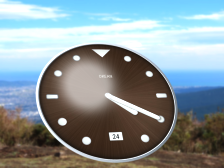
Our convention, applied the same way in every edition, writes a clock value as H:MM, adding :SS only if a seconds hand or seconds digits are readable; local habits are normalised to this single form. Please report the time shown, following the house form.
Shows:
4:20
